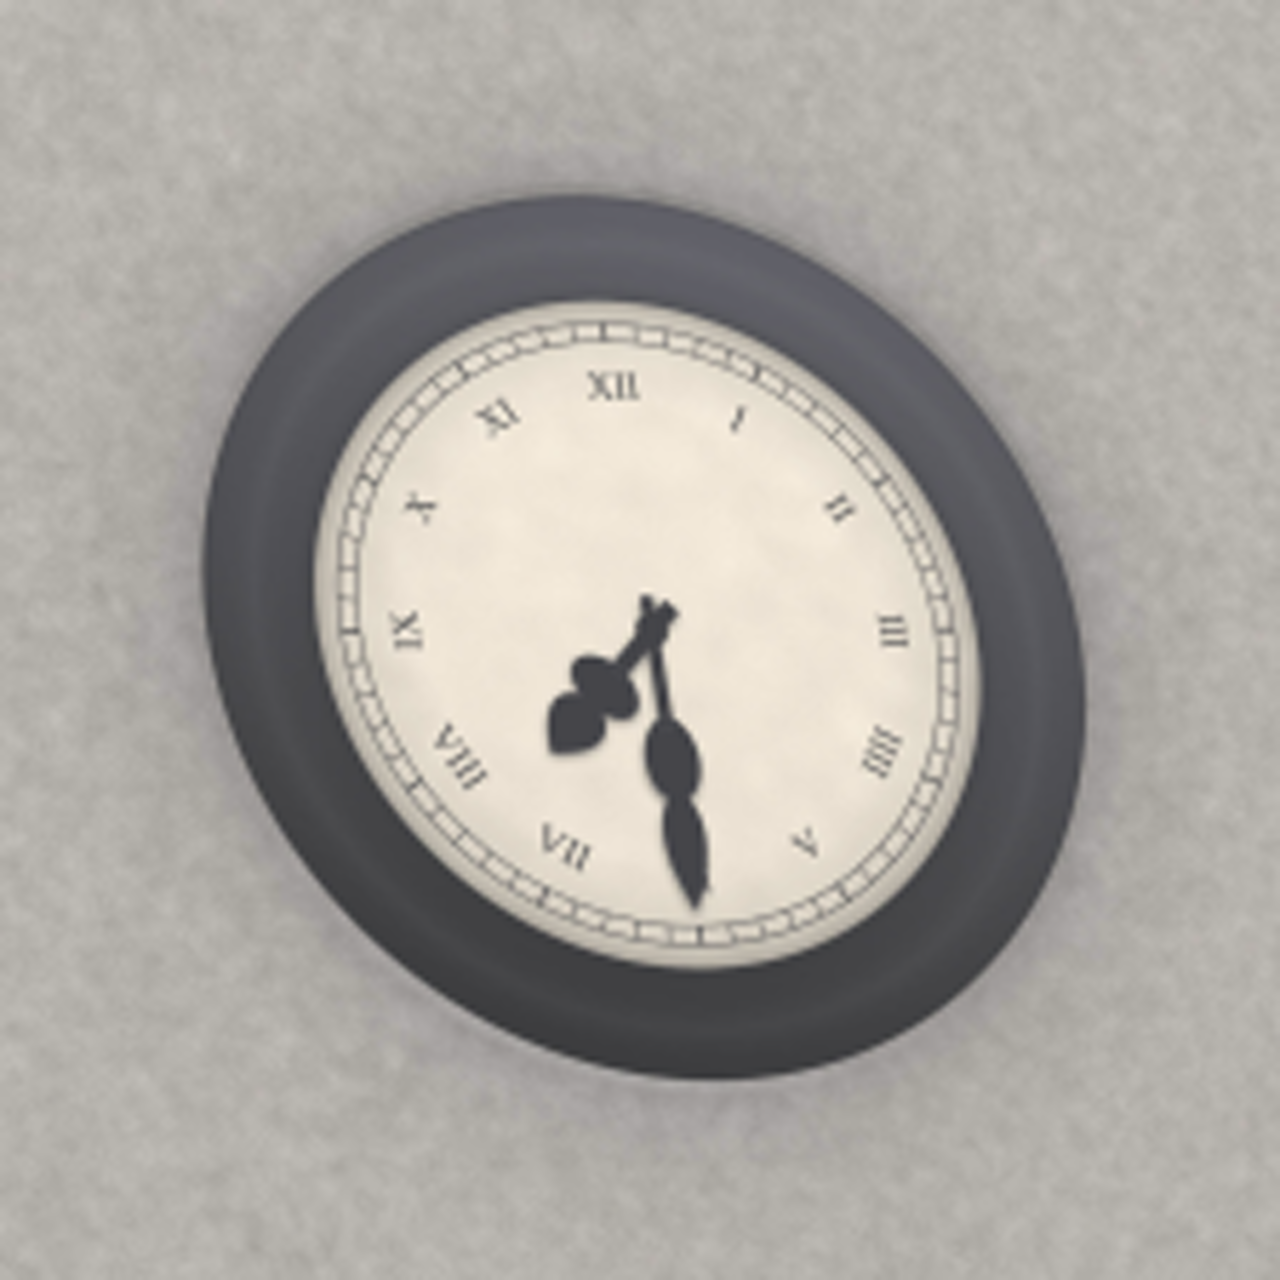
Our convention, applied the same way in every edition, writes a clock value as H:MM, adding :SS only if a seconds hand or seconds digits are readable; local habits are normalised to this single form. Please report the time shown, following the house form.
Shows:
7:30
